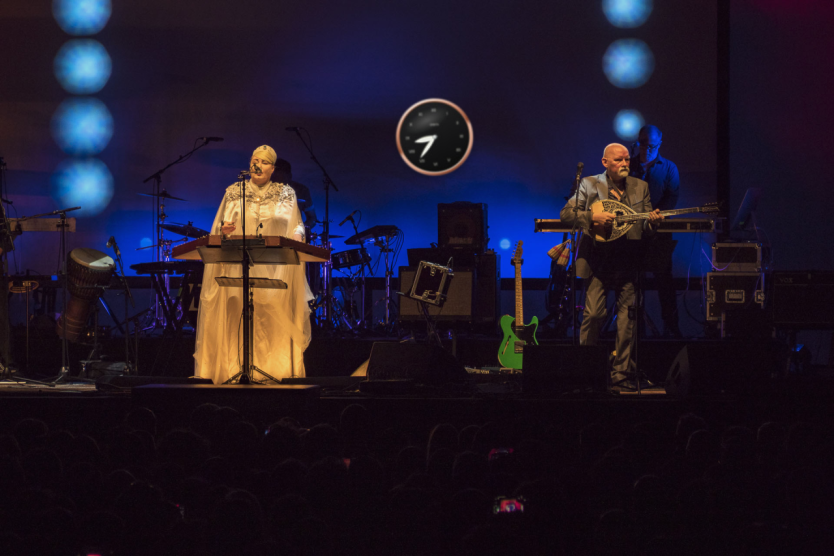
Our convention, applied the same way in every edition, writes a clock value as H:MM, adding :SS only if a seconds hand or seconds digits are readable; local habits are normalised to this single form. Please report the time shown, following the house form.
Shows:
8:36
